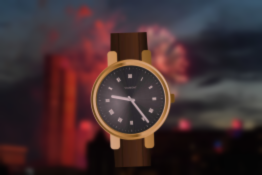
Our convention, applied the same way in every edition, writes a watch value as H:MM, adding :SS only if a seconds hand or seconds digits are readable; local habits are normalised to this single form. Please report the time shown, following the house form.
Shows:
9:24
